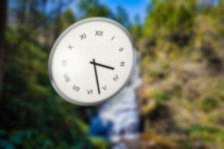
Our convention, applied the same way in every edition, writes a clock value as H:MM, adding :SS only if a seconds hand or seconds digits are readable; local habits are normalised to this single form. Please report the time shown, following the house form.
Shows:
3:27
